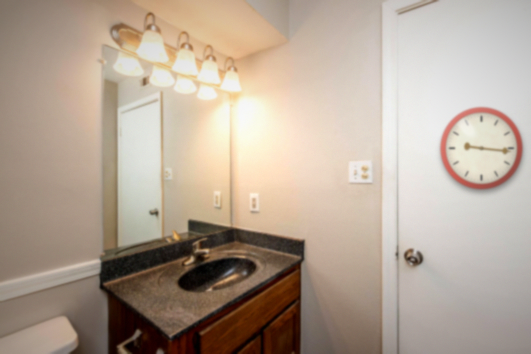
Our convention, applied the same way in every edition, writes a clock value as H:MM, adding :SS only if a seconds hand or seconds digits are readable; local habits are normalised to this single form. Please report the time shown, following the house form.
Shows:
9:16
